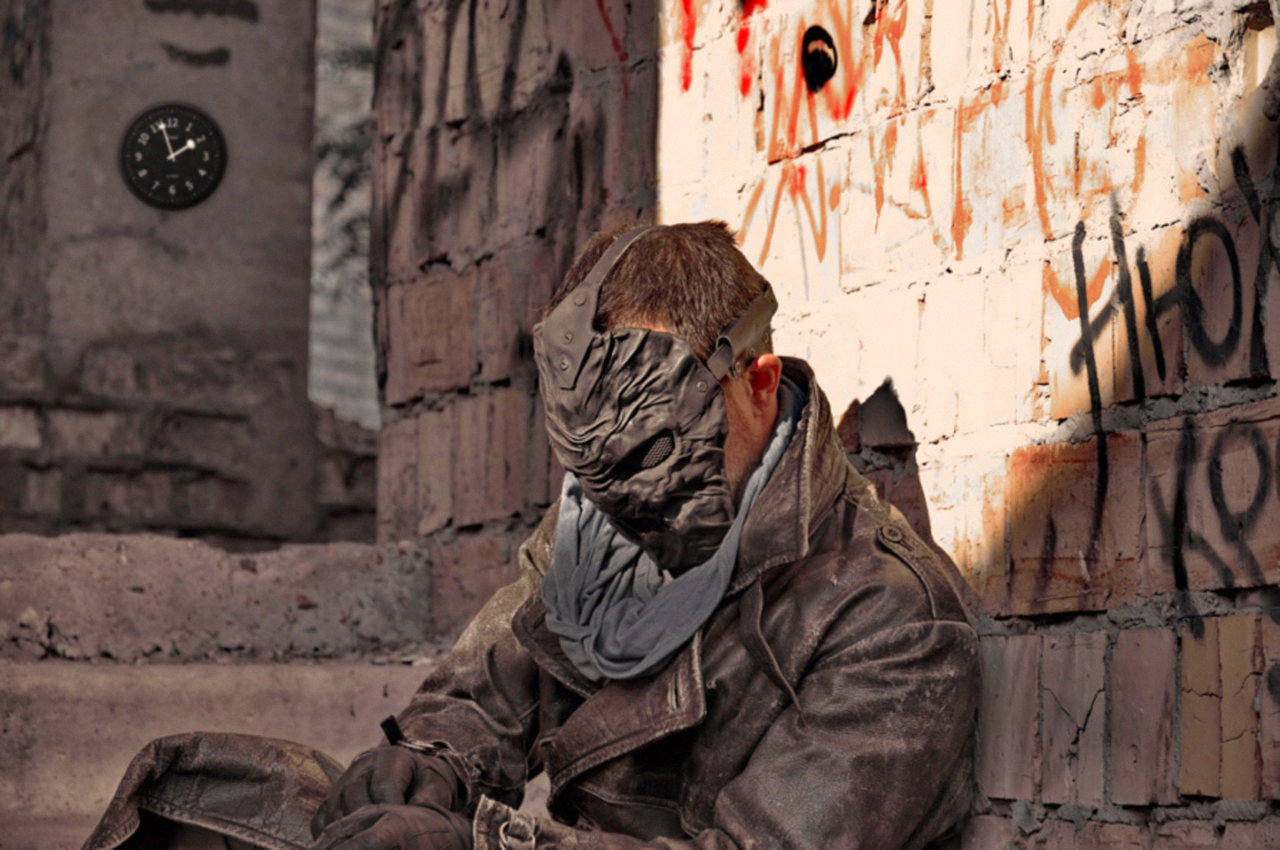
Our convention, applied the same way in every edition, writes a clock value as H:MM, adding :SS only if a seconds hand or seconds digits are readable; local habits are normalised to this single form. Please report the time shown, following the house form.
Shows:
1:57
